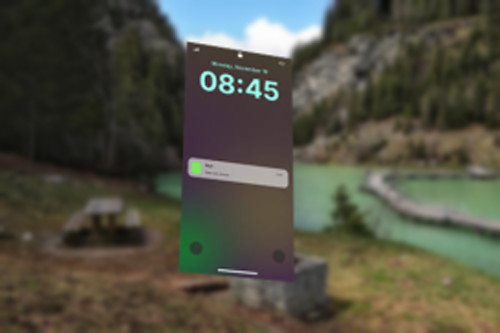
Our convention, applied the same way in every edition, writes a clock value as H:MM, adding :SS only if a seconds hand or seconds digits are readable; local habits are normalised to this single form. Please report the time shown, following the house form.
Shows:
8:45
